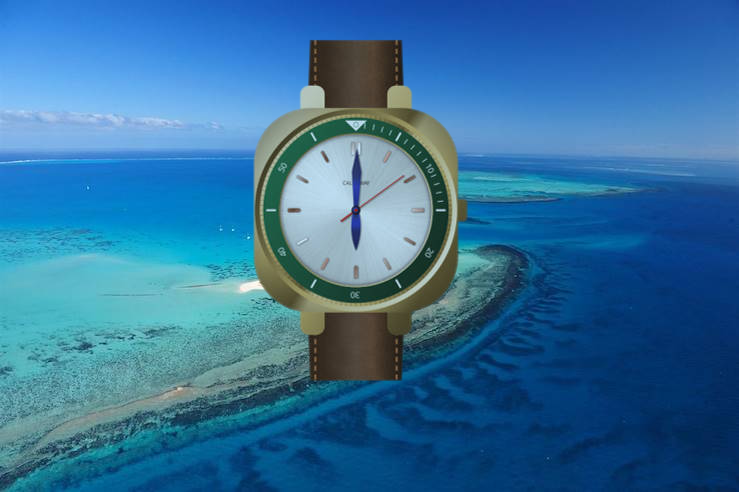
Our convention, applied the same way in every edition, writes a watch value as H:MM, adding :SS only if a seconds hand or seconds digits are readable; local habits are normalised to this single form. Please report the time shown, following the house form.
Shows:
6:00:09
